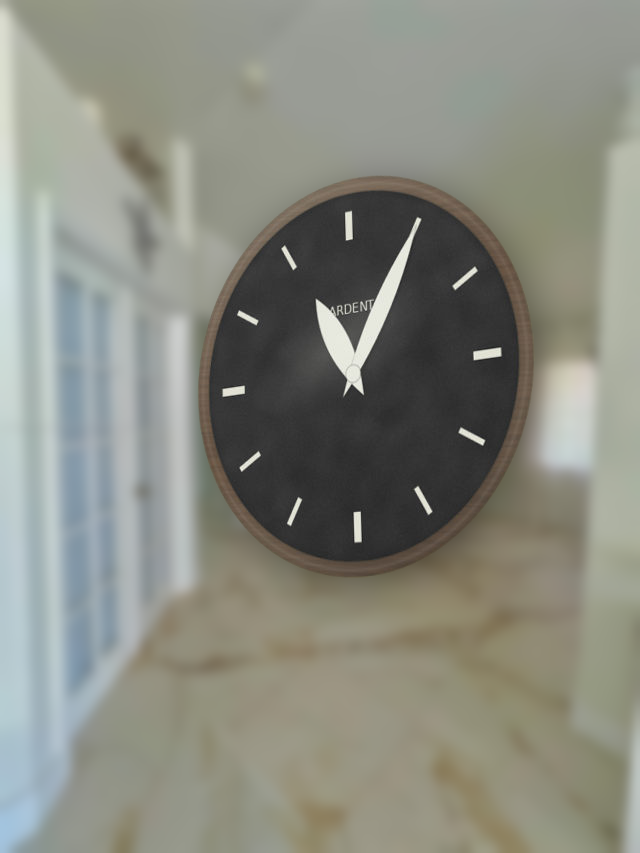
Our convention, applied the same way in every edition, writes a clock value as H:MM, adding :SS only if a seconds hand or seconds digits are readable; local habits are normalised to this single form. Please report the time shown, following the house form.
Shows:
11:05
